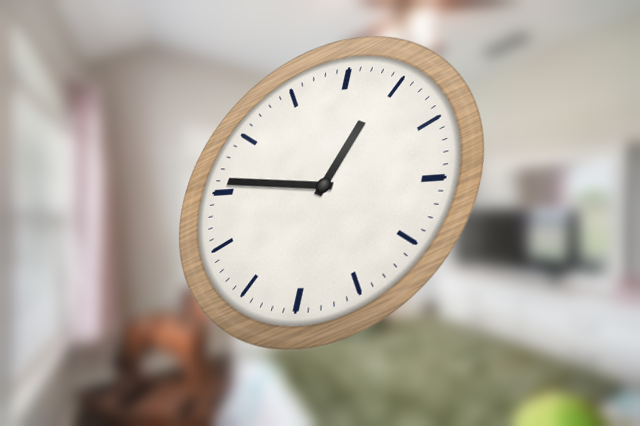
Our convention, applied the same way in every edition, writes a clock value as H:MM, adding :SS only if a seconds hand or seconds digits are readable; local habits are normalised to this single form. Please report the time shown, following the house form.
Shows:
12:46
